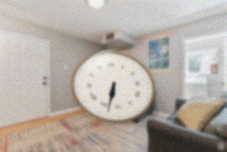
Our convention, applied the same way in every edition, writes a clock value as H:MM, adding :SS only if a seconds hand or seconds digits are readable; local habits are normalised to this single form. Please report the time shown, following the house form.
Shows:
6:33
